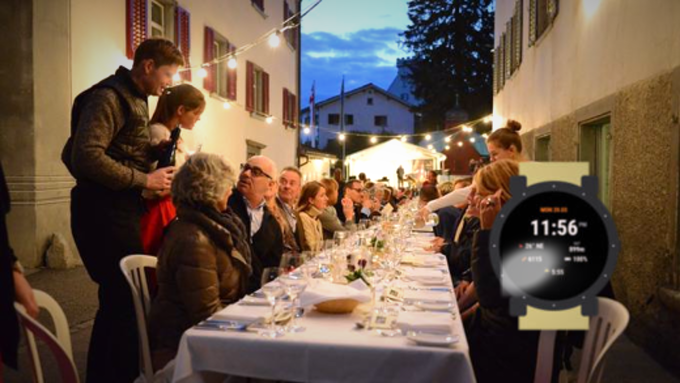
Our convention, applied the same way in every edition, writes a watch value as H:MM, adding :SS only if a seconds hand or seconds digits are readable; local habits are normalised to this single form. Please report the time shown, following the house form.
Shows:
11:56
